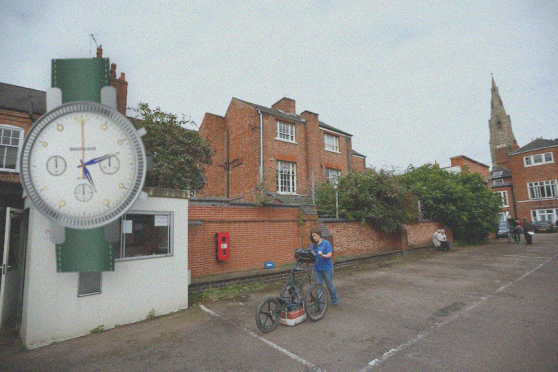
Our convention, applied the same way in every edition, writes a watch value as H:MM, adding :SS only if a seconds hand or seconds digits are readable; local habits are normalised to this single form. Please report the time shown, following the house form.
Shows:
5:12
